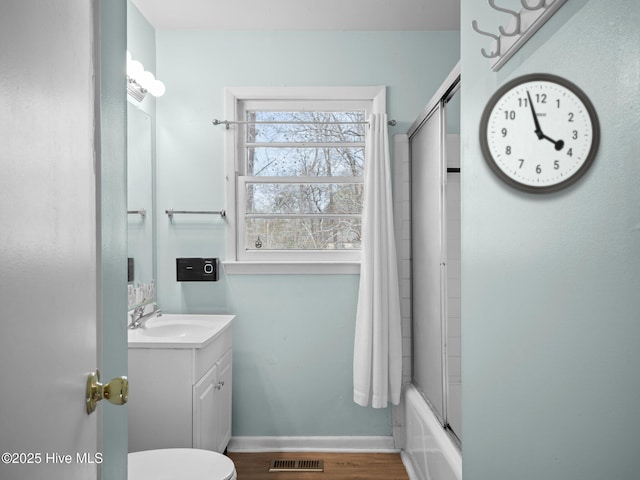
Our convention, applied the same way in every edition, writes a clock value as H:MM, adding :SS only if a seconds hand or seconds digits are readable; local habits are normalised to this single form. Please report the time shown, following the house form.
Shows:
3:57
